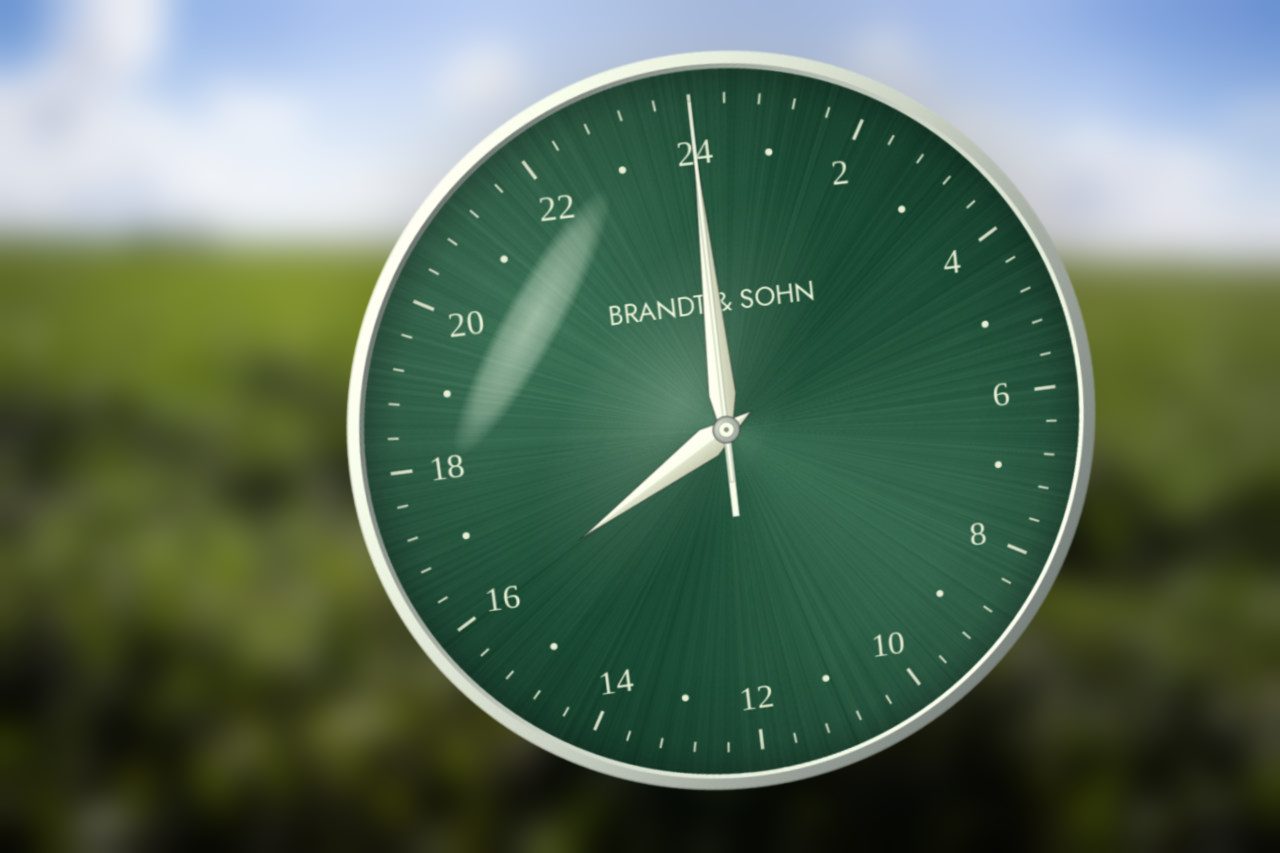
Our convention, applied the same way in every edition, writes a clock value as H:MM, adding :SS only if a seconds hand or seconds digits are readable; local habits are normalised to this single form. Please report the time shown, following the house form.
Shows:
16:00:00
